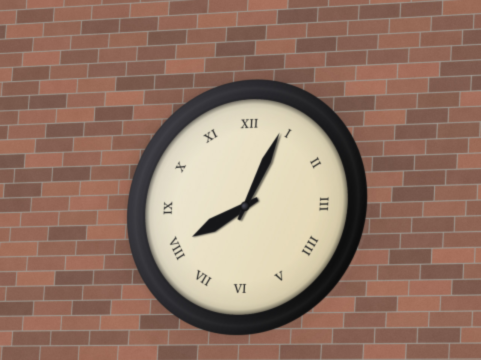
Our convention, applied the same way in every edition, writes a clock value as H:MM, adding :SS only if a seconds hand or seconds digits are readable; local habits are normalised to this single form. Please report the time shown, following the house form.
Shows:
8:04
